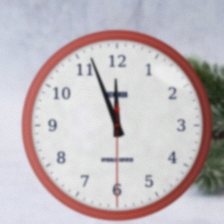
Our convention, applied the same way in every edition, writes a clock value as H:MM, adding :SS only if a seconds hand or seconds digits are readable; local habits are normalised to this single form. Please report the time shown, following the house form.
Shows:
11:56:30
